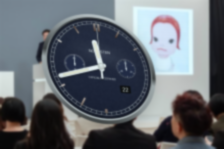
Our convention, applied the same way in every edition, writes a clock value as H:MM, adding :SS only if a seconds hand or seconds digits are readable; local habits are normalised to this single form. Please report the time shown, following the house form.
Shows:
11:42
